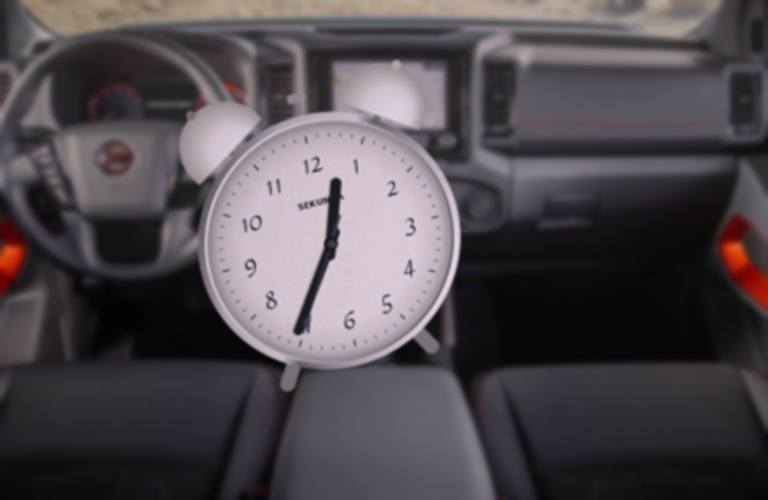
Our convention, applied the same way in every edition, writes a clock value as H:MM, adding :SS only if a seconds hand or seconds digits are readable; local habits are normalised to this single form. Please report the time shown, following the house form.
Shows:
12:35:35
